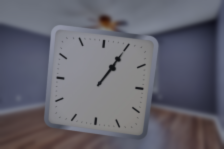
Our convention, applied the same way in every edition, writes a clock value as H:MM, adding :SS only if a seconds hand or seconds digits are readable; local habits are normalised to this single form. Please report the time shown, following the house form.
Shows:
1:05
